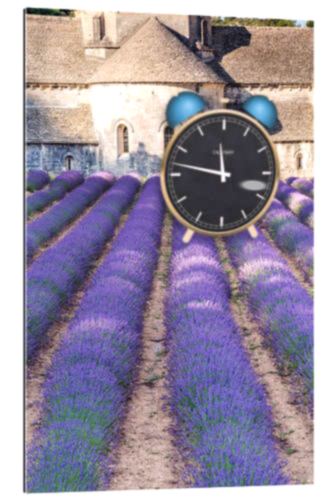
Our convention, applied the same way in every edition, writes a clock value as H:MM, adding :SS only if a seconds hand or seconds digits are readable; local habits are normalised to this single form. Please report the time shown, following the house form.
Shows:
11:47
